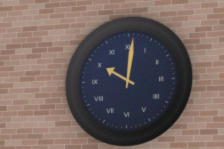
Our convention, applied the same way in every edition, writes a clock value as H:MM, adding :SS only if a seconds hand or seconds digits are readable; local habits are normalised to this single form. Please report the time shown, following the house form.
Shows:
10:01
